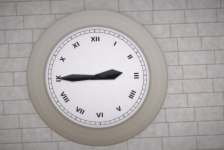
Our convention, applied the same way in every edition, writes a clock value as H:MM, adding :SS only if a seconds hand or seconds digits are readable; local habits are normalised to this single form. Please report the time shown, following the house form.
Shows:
2:45
